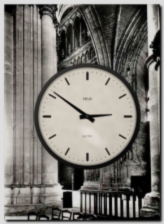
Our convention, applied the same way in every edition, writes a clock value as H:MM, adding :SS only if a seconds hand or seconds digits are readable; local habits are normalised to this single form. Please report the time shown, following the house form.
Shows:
2:51
